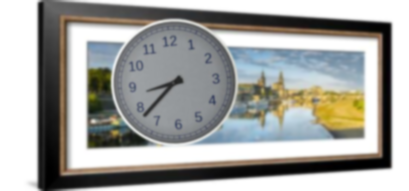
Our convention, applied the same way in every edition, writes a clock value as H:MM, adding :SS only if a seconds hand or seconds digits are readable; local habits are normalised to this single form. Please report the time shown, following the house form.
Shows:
8:38
